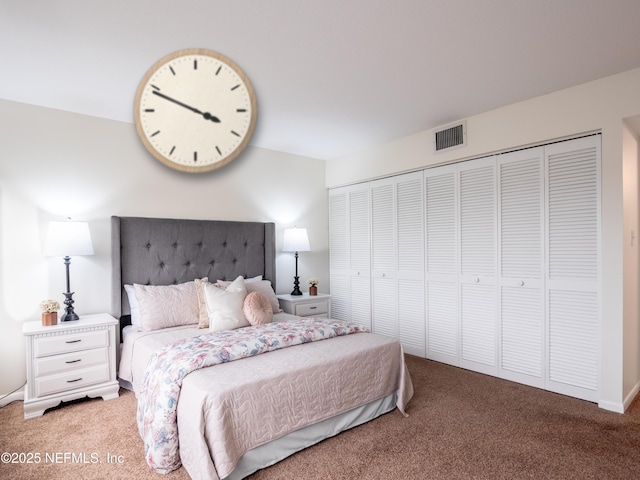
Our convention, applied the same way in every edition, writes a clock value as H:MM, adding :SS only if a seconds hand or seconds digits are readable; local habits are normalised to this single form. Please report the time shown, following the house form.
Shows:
3:49
